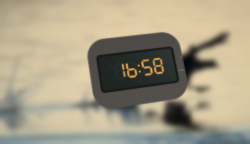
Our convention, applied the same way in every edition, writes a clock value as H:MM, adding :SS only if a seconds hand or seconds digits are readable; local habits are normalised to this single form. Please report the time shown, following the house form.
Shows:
16:58
